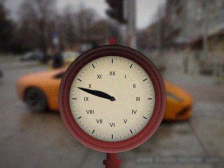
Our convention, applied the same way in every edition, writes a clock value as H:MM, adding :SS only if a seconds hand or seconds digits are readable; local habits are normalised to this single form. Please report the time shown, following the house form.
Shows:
9:48
